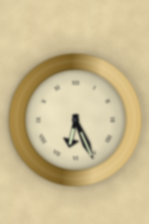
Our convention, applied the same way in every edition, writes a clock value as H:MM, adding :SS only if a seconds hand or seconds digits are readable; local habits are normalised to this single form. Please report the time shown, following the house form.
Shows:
6:26
